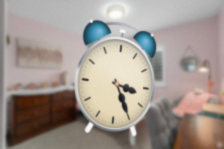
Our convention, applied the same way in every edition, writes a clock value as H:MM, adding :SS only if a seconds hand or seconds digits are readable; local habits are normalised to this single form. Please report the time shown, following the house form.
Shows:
3:25
